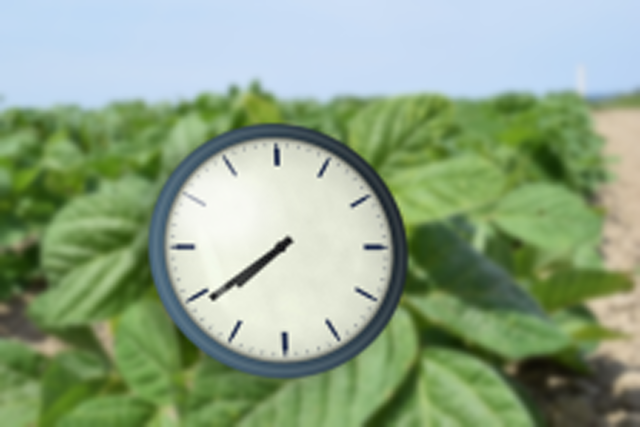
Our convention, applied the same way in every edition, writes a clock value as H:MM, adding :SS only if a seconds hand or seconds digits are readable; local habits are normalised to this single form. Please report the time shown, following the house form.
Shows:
7:39
